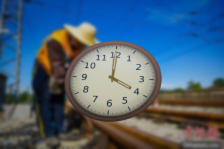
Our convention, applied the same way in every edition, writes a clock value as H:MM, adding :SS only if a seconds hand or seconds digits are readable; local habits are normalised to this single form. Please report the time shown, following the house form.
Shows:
4:00
